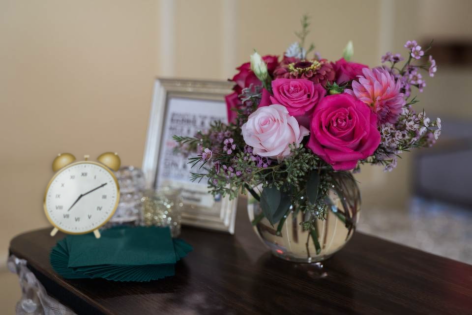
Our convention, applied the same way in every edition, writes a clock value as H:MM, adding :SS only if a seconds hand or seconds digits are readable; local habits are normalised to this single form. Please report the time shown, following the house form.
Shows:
7:10
